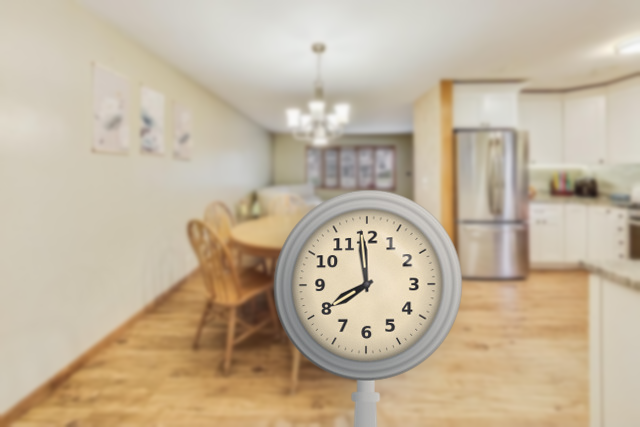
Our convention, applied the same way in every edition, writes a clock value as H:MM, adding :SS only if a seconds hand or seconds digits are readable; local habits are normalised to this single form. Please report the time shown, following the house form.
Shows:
7:59
